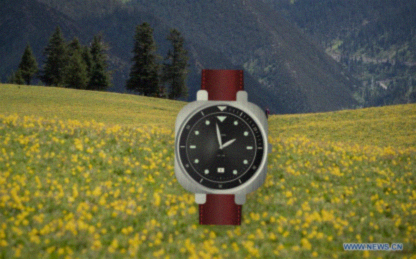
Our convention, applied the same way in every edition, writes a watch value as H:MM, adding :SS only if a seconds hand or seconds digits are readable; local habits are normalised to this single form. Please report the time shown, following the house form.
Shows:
1:58
